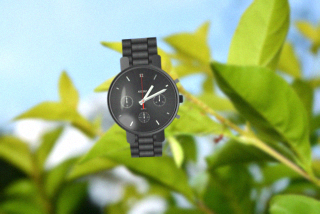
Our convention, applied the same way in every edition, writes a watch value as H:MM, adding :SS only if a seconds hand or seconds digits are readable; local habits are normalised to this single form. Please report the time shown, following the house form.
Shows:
1:11
